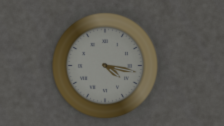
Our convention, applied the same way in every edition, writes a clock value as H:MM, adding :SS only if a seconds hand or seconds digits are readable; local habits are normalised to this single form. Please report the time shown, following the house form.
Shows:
4:17
